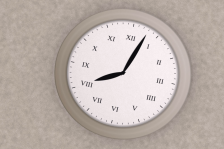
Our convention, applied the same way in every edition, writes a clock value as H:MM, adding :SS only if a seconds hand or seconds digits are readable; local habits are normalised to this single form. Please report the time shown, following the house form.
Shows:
8:03
